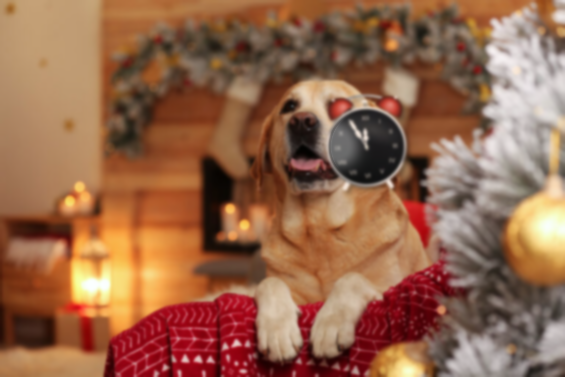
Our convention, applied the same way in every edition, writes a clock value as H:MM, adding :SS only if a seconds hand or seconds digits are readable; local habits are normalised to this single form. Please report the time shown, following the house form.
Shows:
11:55
